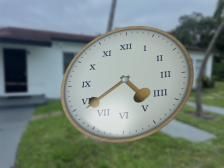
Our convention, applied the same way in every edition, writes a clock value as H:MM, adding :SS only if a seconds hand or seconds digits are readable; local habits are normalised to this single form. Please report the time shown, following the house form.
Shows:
4:39
